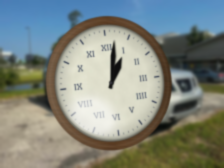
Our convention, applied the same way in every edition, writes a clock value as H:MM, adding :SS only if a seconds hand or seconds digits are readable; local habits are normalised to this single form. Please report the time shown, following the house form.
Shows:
1:02
